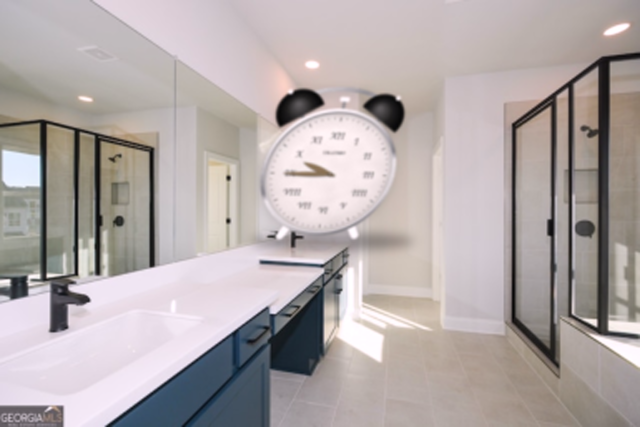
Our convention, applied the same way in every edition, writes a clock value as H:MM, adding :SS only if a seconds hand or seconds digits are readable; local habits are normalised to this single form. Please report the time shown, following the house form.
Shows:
9:45
